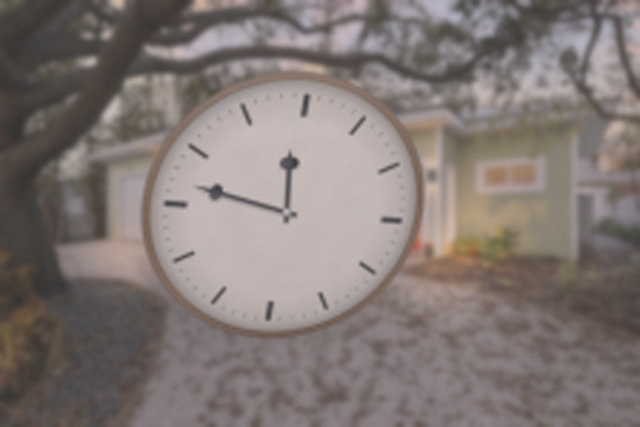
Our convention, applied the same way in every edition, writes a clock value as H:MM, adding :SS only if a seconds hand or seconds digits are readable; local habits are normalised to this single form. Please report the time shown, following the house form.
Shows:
11:47
